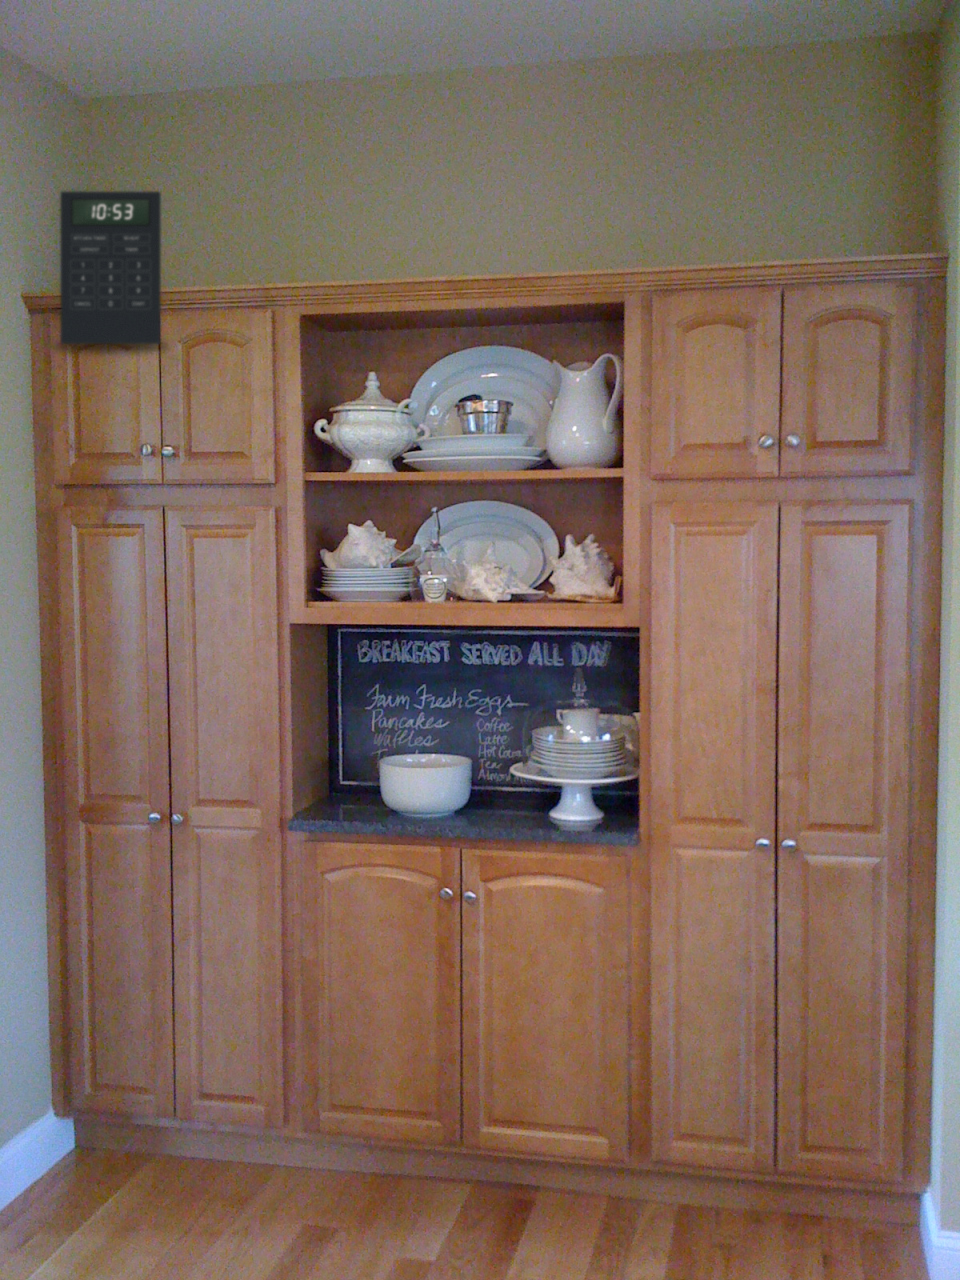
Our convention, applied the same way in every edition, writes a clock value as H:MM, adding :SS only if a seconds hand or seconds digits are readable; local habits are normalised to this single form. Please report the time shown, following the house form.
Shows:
10:53
